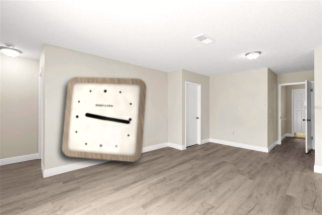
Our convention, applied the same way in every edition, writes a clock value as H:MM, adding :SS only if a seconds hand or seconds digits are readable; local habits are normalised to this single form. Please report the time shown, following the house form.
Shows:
9:16
